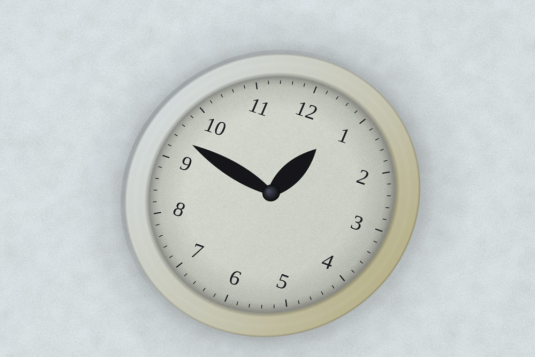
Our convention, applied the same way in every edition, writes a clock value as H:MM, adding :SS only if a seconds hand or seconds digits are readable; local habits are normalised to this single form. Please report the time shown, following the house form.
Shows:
12:47
